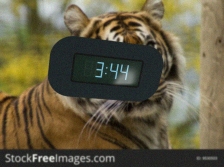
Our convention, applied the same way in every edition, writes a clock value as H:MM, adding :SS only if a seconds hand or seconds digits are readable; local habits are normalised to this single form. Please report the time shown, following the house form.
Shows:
3:44
